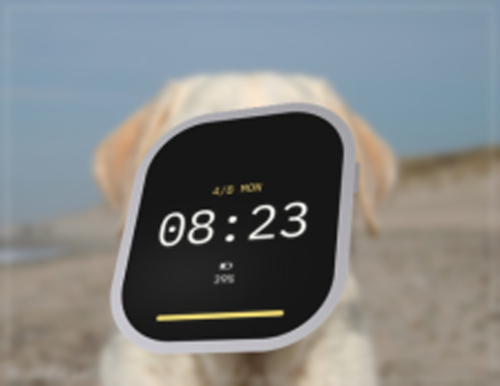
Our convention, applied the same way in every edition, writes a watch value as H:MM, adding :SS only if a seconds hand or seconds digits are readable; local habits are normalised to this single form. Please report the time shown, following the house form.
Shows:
8:23
